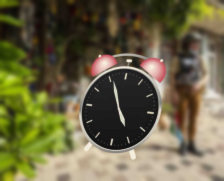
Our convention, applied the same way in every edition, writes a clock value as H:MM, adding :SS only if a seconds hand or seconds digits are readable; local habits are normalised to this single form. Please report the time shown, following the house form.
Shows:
4:56
